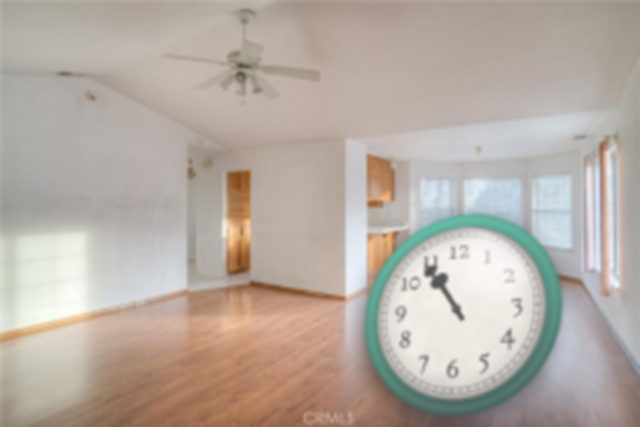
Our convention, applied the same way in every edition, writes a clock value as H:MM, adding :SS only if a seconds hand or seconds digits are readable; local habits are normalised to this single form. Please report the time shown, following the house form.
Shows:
10:54
